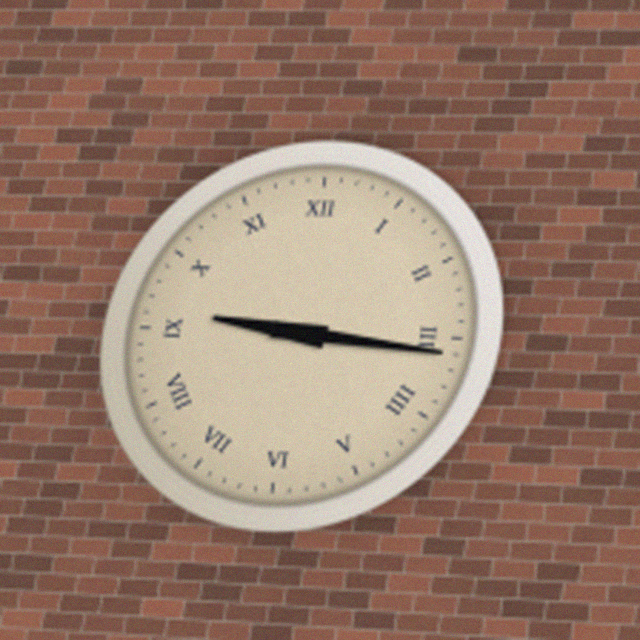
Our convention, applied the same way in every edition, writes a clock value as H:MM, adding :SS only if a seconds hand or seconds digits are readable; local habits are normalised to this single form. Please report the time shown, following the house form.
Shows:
9:16
